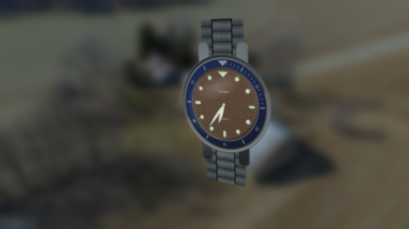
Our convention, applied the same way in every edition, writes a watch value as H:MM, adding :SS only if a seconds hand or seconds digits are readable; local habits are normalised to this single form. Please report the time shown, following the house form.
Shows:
6:36
